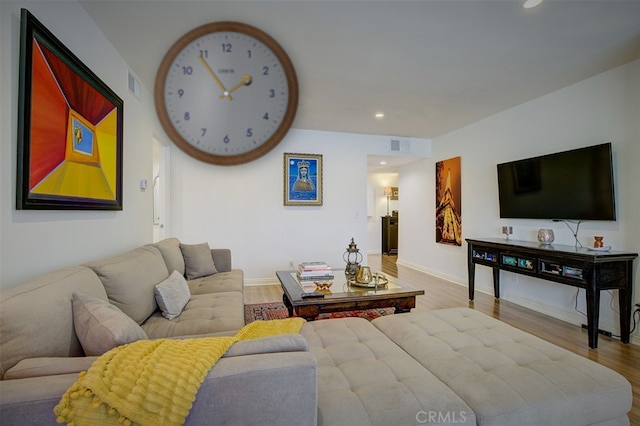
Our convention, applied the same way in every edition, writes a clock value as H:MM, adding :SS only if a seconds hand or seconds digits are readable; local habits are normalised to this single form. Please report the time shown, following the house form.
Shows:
1:54
